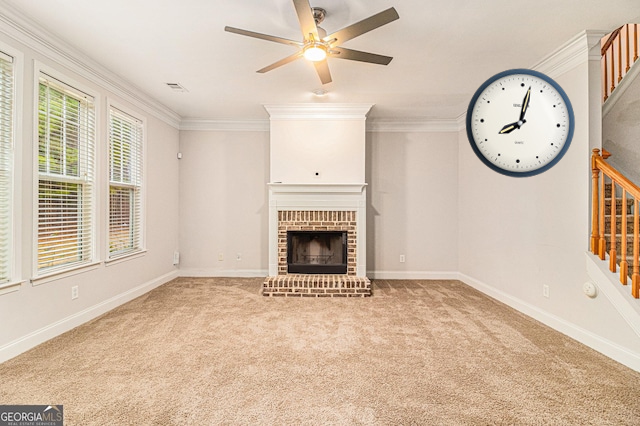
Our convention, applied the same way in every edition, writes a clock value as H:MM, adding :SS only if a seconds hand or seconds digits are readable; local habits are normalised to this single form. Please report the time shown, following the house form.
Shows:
8:02
